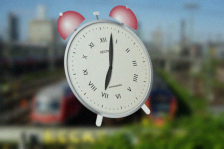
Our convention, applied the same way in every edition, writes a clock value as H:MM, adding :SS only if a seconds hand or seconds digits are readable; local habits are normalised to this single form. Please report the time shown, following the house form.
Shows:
7:03
